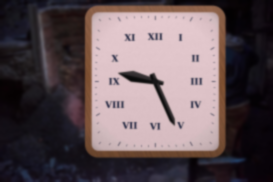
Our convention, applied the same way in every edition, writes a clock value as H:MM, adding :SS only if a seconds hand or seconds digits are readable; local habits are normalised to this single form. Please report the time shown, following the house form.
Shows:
9:26
